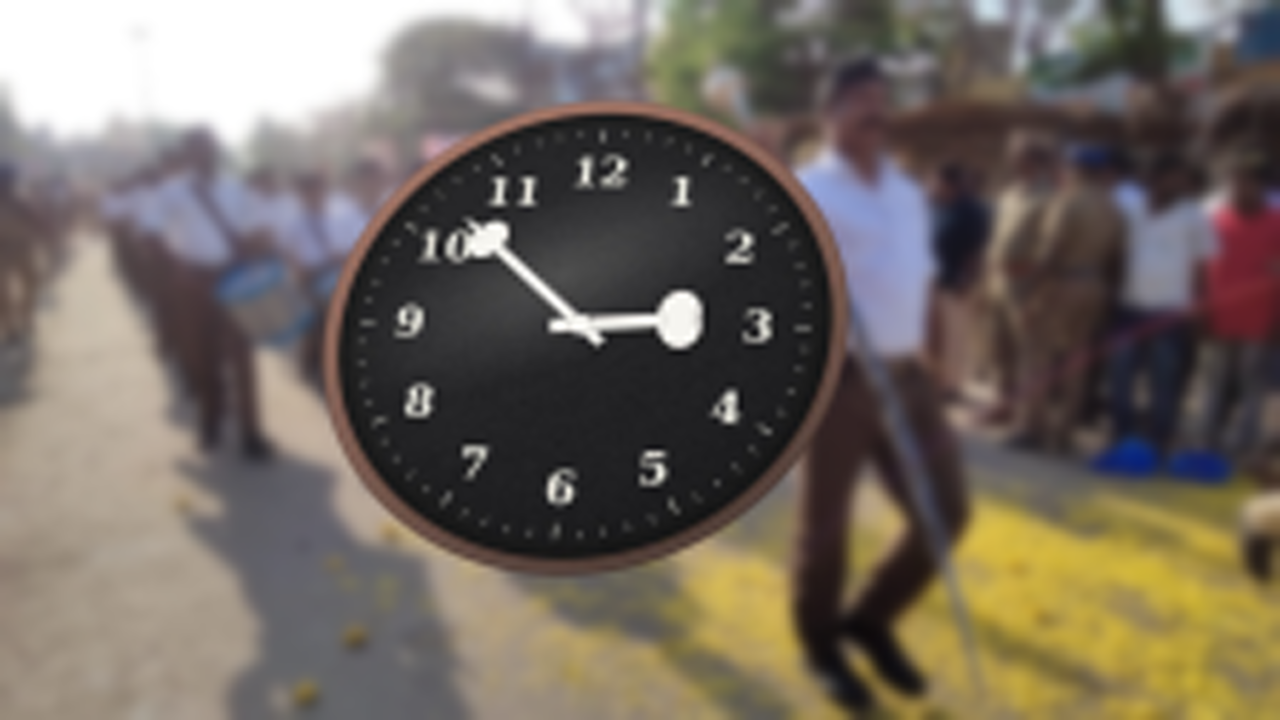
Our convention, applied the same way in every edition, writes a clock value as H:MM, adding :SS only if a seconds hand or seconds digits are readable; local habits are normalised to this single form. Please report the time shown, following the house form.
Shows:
2:52
